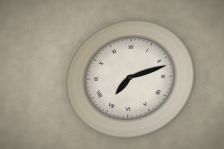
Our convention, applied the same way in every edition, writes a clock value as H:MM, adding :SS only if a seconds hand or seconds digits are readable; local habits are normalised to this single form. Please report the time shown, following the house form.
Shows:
7:12
